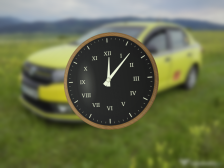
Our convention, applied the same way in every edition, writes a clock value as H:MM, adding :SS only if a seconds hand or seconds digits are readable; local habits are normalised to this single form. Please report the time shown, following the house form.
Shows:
12:07
